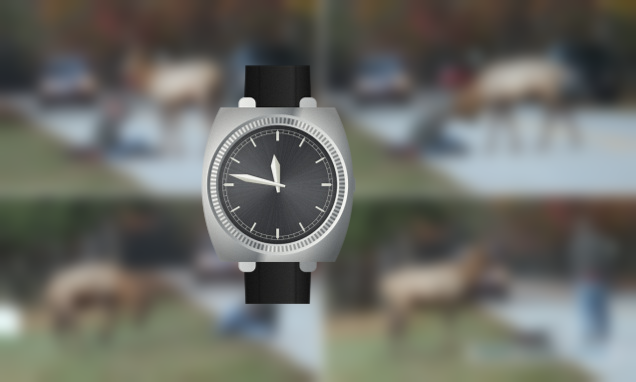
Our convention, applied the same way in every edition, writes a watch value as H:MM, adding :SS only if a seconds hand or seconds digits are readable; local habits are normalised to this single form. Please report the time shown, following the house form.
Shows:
11:47
